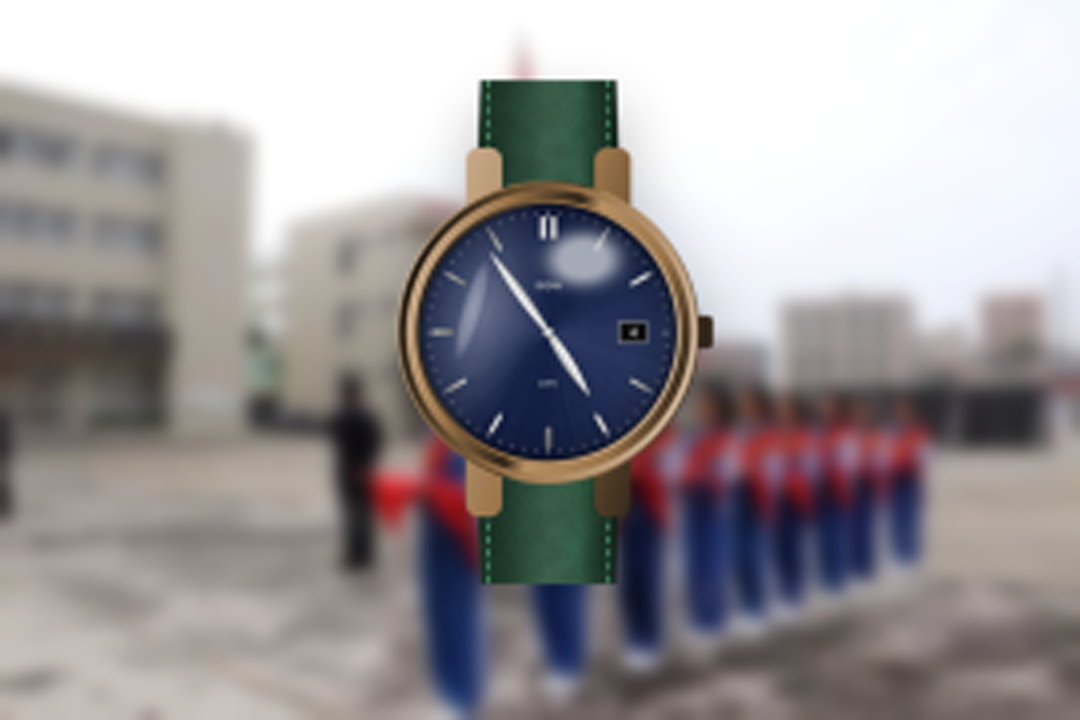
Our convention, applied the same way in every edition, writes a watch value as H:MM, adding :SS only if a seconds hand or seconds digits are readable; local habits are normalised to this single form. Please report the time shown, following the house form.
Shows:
4:54
